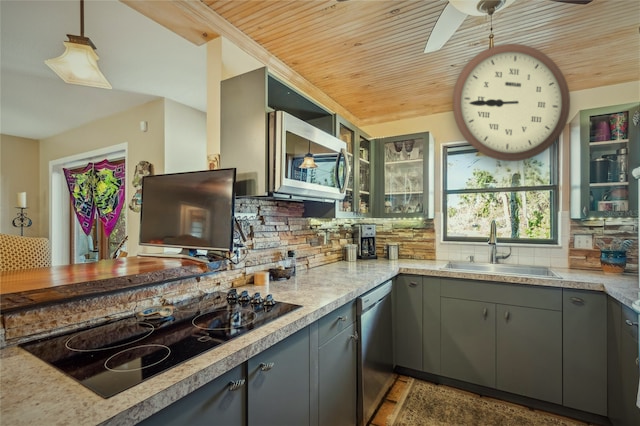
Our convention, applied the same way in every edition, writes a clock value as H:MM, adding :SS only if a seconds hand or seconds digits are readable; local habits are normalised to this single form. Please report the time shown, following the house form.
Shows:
8:44
